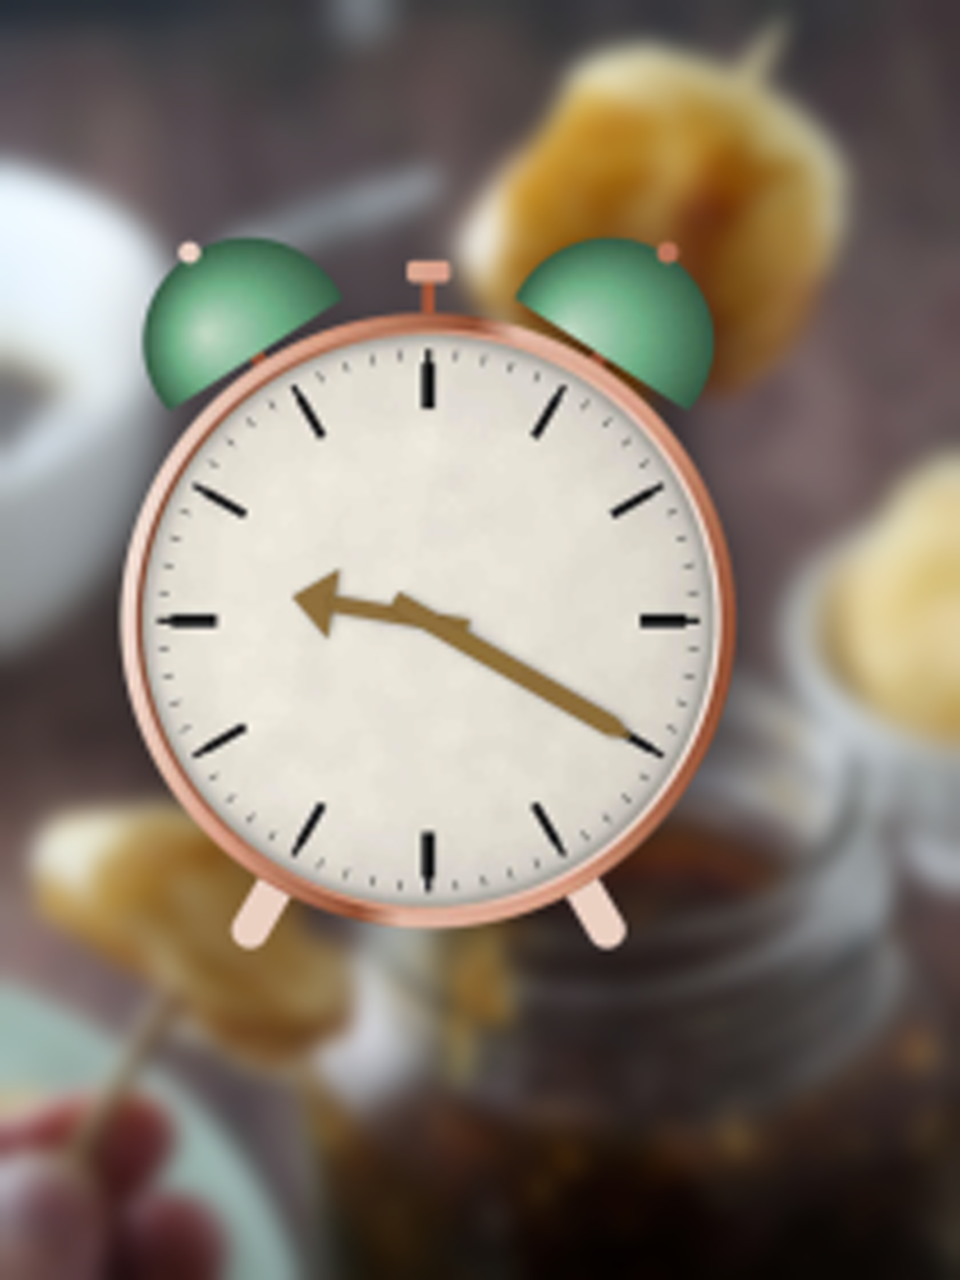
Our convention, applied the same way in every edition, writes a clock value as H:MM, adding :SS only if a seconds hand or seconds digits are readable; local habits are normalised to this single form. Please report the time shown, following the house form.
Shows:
9:20
